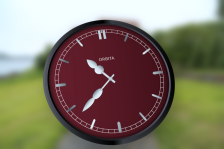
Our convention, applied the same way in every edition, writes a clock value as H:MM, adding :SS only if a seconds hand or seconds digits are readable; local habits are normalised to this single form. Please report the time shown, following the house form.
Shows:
10:38
